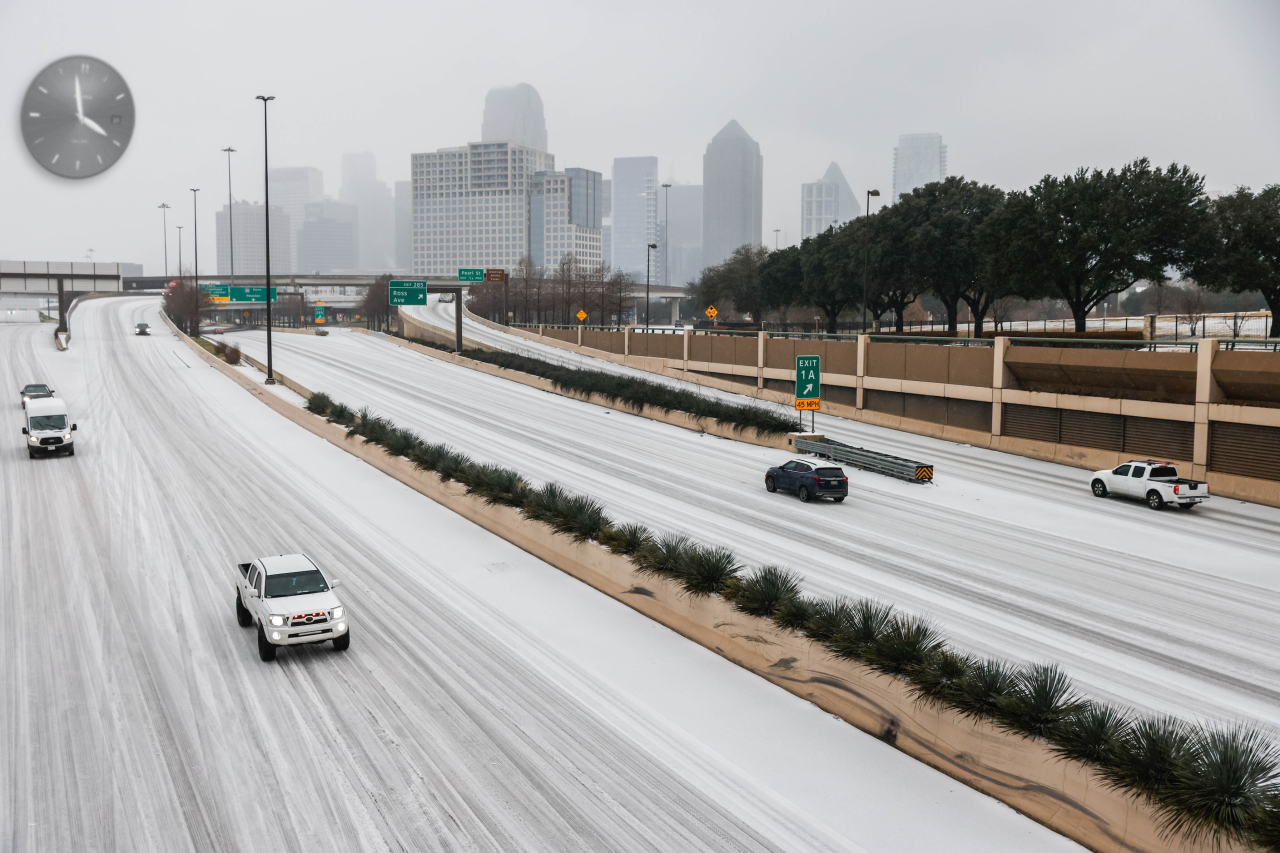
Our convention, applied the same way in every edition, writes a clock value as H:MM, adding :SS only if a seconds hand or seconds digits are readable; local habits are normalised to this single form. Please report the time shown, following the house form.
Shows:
3:58
